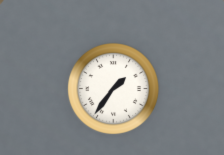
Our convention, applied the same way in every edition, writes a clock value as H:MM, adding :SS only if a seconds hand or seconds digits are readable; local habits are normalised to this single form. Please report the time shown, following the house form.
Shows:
1:36
